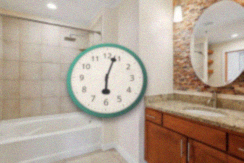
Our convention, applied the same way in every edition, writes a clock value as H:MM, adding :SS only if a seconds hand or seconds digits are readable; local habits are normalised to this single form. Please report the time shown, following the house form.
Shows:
6:03
